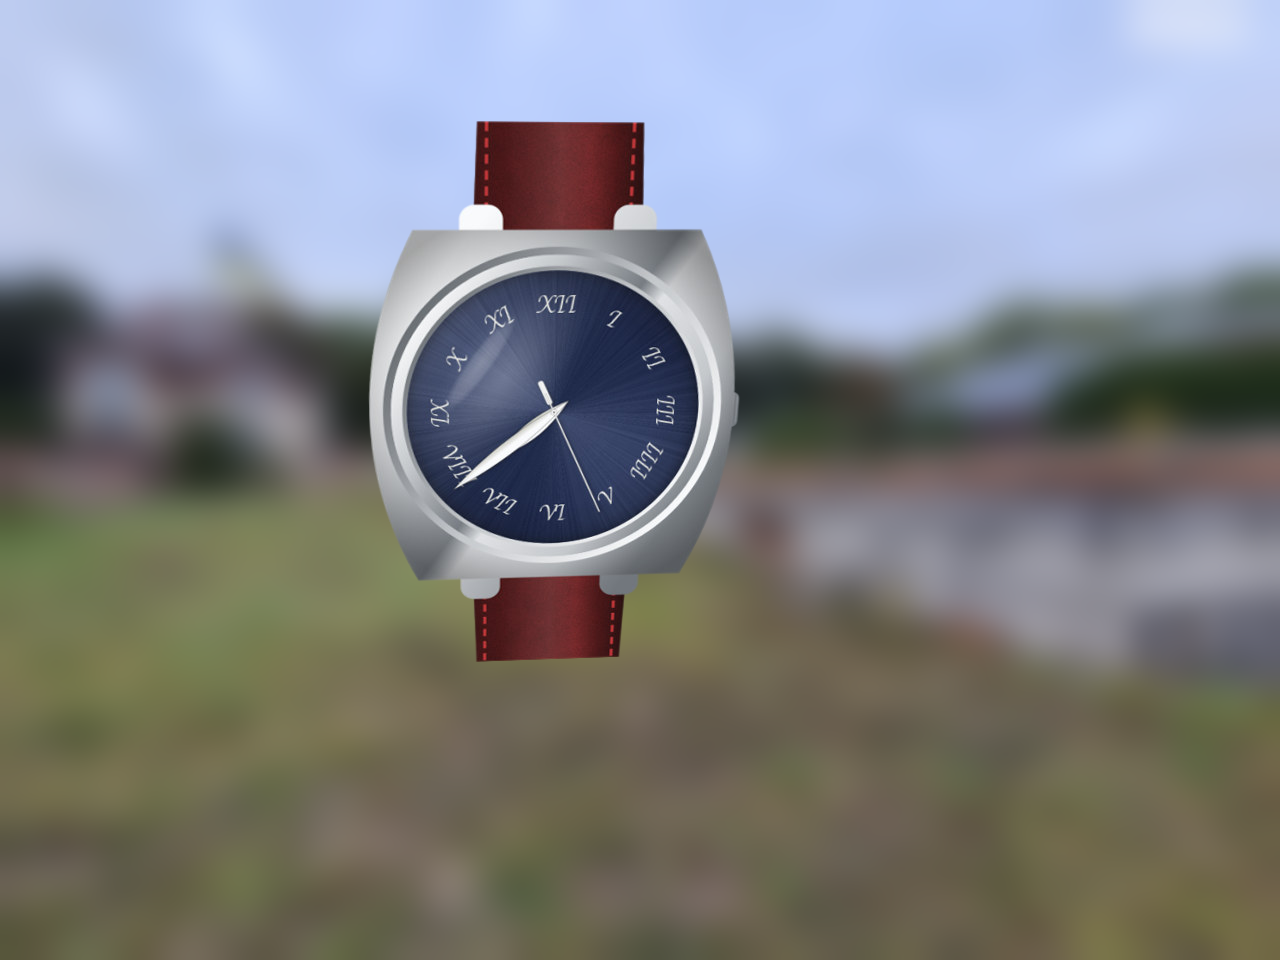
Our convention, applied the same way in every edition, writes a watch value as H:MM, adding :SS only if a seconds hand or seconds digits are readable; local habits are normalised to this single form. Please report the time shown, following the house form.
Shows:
7:38:26
